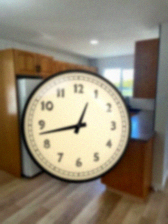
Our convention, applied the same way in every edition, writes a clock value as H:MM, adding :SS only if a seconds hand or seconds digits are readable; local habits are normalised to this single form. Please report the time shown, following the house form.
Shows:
12:43
